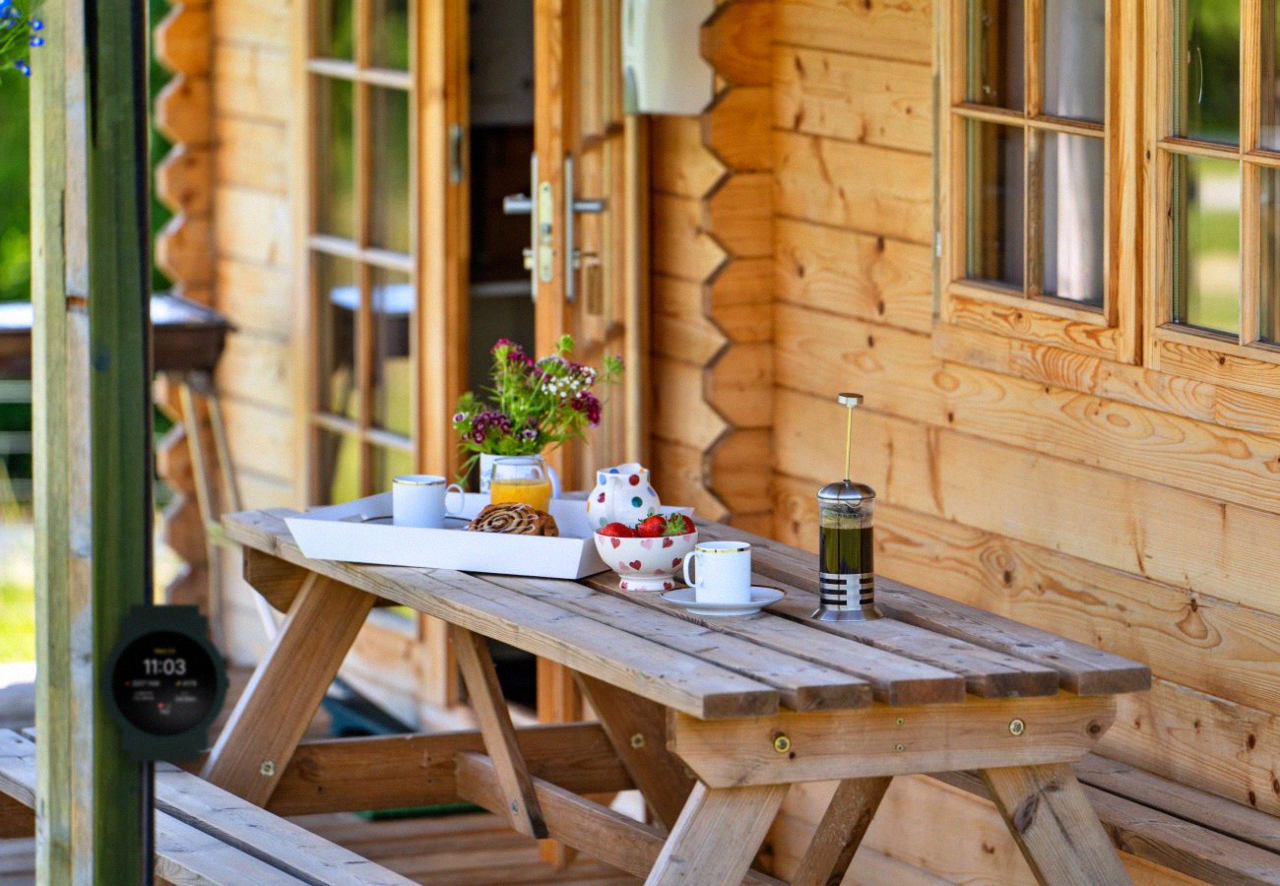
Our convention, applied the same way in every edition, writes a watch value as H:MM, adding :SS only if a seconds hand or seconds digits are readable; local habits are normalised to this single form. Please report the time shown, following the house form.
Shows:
11:03
